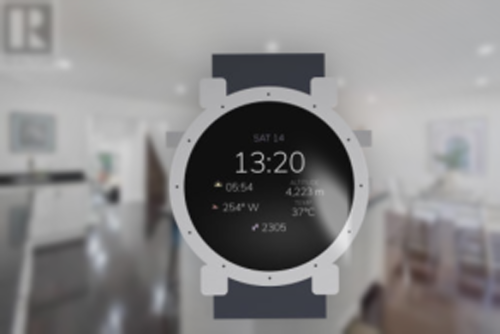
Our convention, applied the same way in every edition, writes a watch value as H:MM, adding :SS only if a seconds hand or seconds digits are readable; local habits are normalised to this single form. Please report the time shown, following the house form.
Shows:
13:20
